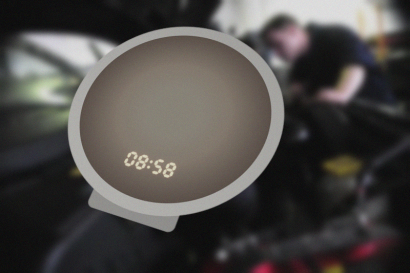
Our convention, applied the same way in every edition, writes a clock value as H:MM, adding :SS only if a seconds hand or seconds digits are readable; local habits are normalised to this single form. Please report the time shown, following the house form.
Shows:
8:58
